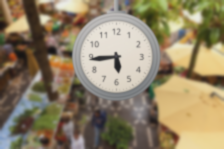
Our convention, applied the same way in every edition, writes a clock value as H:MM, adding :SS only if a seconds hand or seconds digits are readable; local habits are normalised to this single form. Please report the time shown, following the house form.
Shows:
5:44
